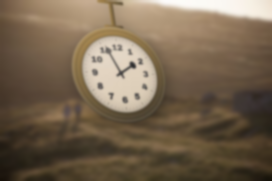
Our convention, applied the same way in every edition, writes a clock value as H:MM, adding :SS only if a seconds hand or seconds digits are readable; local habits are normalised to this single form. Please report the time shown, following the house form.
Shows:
1:56
